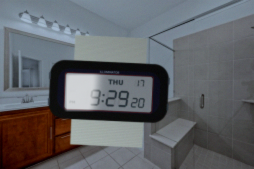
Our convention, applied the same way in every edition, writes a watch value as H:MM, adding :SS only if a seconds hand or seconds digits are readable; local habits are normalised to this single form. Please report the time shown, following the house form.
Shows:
9:29:20
